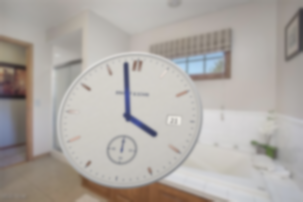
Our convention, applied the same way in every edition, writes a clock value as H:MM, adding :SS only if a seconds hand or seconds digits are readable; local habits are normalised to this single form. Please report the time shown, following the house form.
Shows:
3:58
